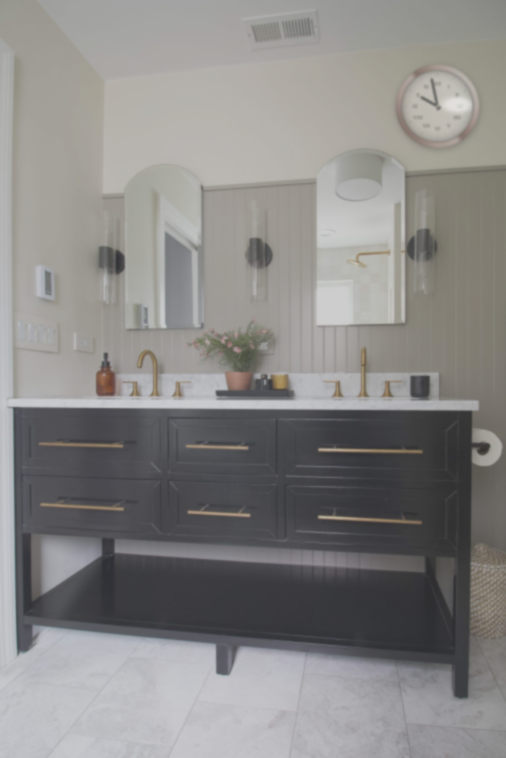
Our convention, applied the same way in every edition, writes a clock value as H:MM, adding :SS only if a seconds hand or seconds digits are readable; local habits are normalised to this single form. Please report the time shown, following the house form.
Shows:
9:58
